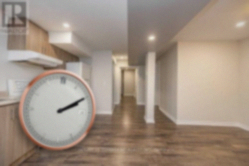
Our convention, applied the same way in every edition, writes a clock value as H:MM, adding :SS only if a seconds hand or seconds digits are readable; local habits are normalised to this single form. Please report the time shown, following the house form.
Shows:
2:10
